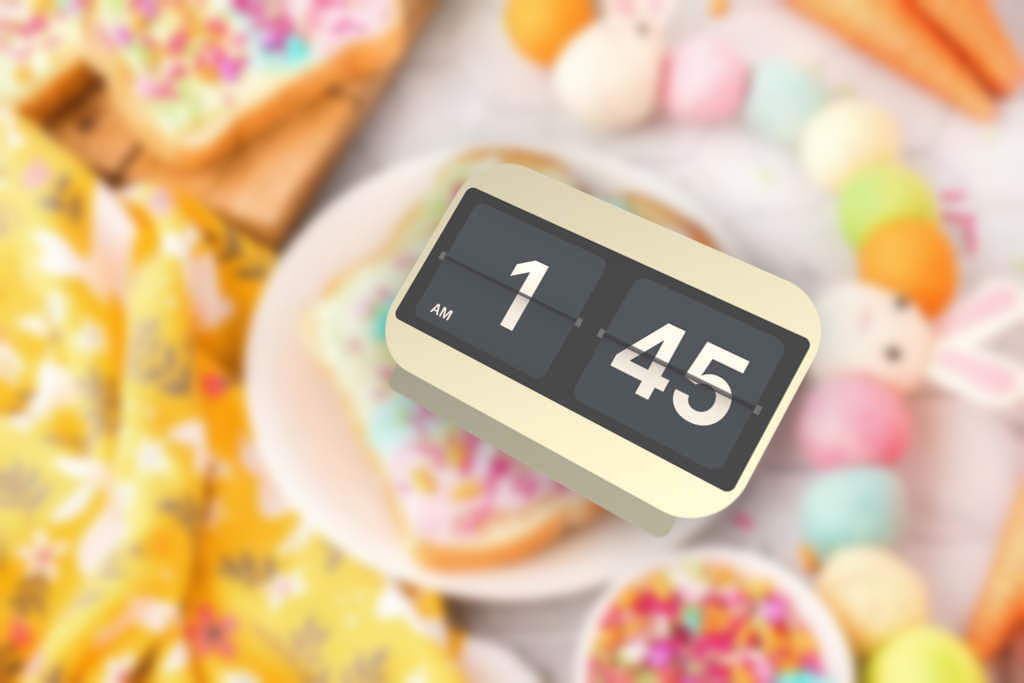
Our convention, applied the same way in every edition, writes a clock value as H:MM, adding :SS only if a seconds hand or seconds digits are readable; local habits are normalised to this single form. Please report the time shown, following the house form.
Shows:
1:45
